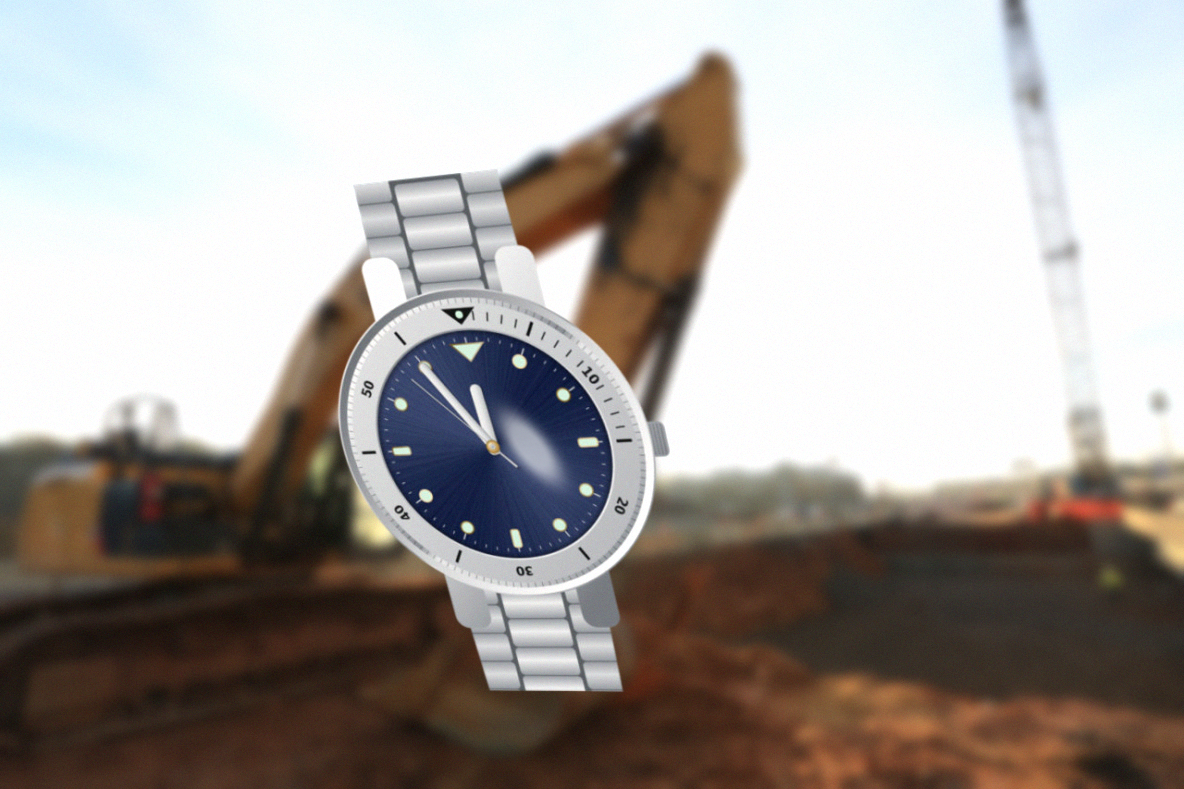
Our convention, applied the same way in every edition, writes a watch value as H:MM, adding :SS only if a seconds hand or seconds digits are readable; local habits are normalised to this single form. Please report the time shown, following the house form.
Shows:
11:54:53
